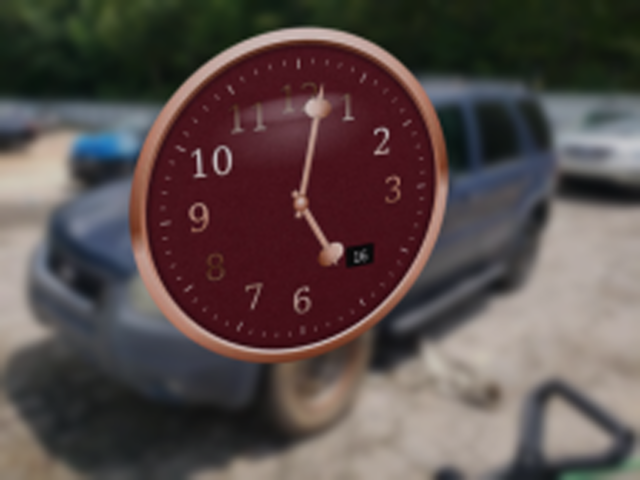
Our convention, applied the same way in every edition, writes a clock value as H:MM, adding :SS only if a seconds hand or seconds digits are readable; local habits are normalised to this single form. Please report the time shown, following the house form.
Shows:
5:02
